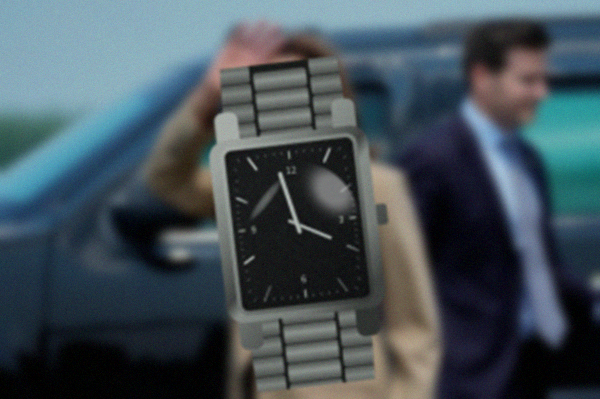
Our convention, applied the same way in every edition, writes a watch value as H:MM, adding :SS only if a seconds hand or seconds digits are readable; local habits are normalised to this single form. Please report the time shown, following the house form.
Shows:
3:58
